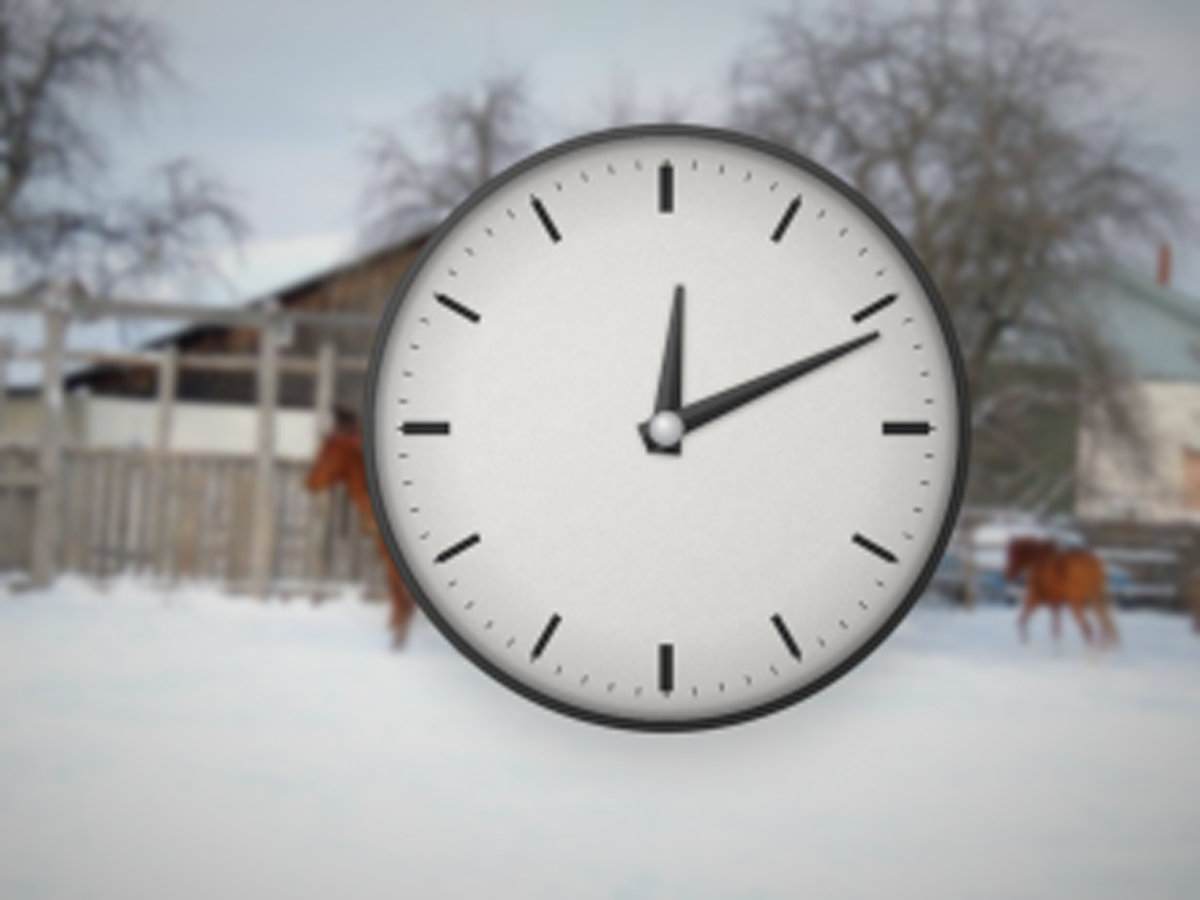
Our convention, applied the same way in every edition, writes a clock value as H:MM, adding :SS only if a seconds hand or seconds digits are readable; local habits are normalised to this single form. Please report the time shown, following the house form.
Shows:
12:11
